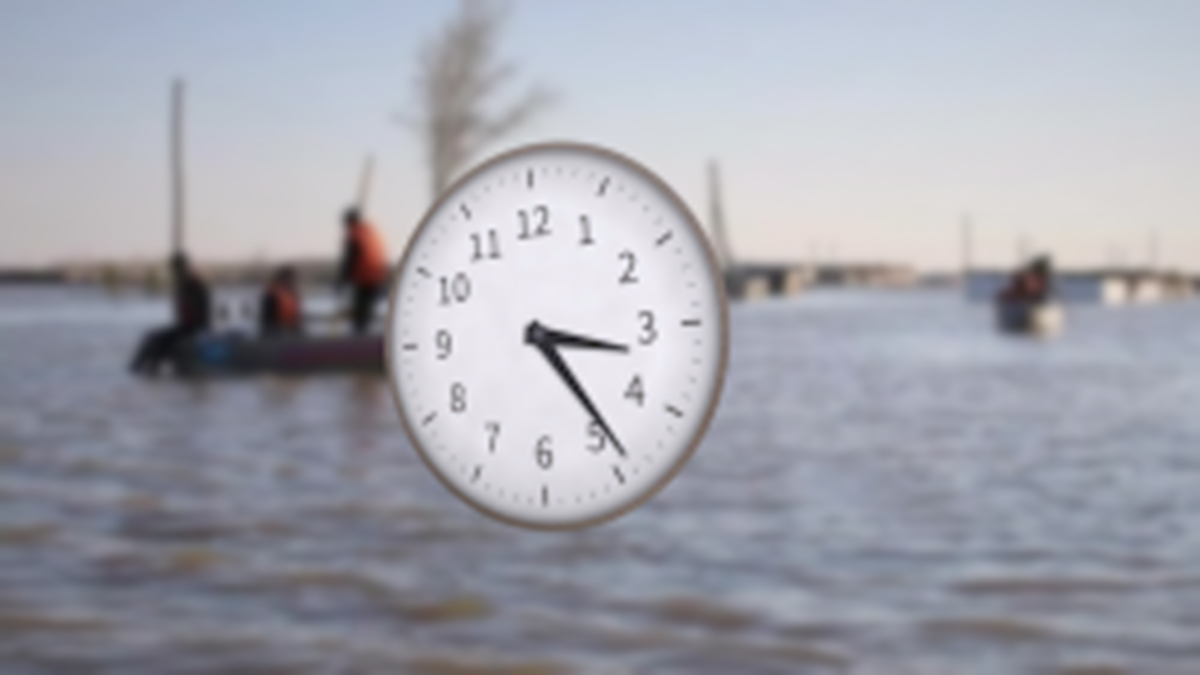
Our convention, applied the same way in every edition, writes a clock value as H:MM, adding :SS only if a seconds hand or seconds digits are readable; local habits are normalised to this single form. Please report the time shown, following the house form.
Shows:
3:24
